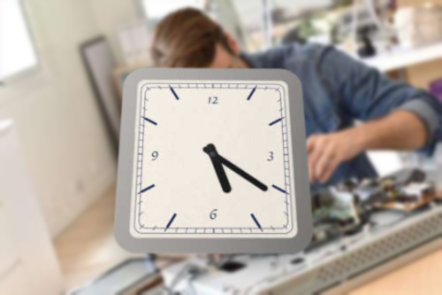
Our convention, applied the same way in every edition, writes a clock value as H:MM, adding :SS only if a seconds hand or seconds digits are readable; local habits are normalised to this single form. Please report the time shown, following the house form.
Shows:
5:21
